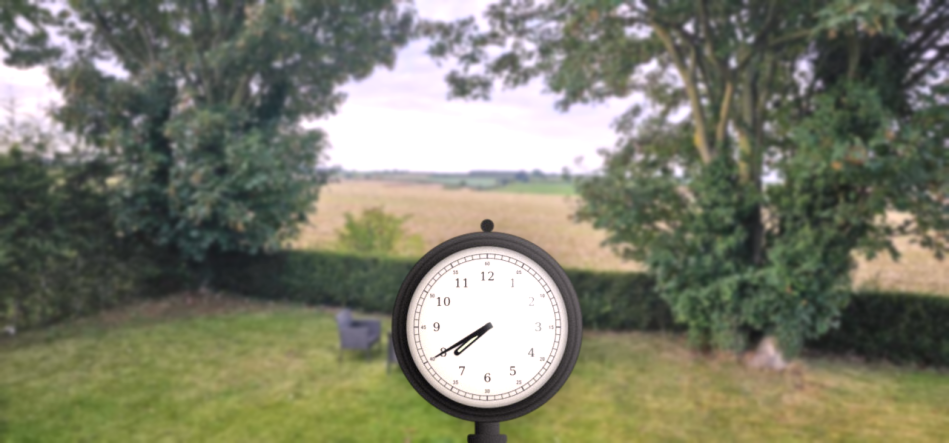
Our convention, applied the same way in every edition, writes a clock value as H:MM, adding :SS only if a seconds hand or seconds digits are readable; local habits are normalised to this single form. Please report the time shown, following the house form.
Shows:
7:40
